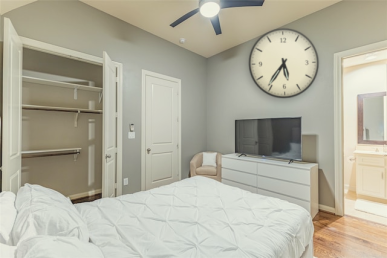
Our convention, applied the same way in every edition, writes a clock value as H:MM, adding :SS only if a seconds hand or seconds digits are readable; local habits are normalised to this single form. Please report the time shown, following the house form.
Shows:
5:36
